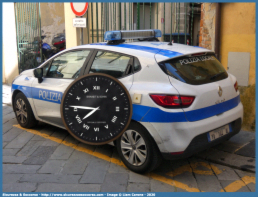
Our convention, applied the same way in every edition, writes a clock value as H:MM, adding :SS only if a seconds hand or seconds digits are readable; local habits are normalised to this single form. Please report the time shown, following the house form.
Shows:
7:46
